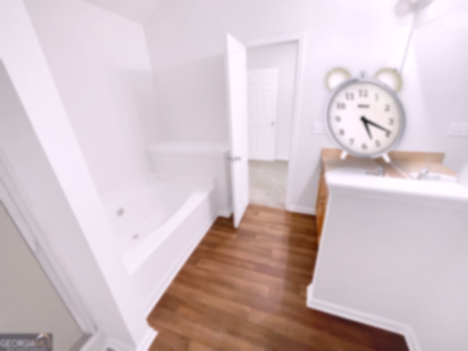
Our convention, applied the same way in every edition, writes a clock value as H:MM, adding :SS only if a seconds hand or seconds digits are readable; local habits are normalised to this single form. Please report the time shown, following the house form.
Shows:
5:19
